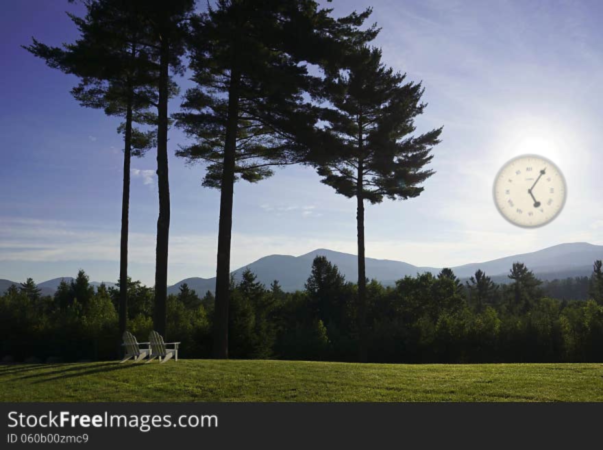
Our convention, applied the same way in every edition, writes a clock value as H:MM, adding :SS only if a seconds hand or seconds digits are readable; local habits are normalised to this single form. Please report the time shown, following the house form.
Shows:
5:06
